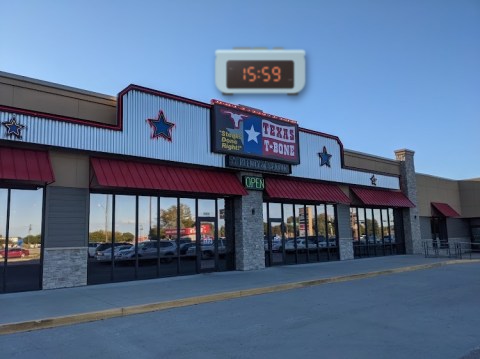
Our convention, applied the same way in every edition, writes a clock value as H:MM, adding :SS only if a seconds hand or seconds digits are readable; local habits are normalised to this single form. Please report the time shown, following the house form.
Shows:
15:59
